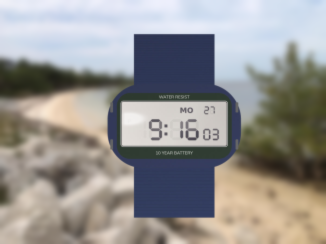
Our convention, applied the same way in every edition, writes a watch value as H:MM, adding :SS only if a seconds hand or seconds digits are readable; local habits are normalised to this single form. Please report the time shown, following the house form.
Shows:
9:16:03
